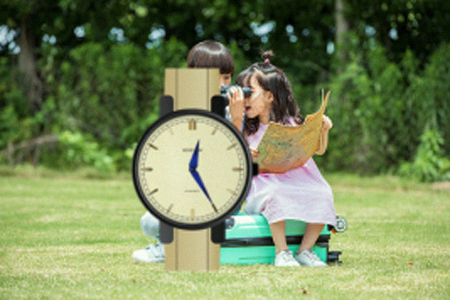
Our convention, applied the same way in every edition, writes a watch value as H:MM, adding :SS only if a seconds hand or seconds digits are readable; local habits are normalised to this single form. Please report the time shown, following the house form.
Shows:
12:25
